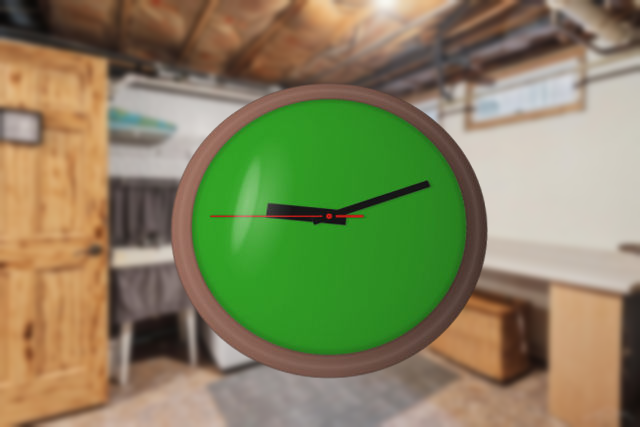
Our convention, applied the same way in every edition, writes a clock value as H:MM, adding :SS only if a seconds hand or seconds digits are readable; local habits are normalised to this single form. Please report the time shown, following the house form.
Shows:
9:11:45
